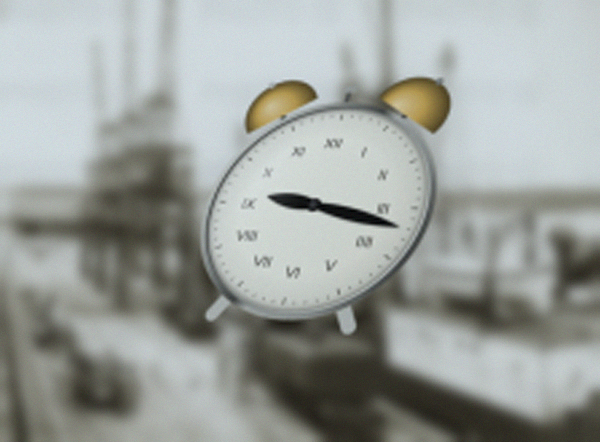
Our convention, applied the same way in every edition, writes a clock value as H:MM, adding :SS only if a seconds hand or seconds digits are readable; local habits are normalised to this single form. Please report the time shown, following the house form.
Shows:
9:17
